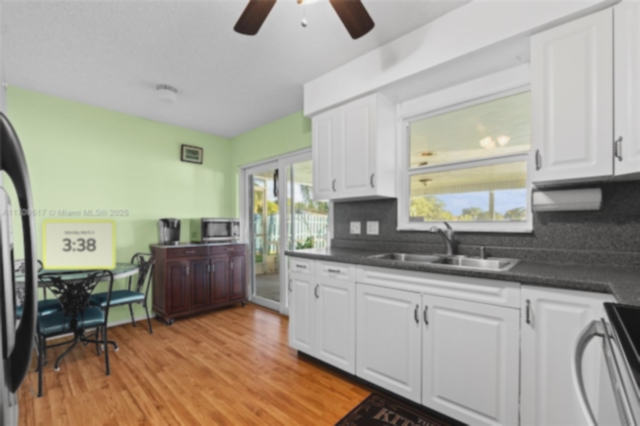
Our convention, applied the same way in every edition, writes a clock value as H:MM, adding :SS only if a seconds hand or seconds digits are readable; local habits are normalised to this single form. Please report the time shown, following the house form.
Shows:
3:38
